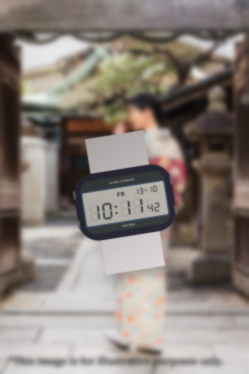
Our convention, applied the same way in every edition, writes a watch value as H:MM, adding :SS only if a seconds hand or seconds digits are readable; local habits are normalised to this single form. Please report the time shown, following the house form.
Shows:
10:11
